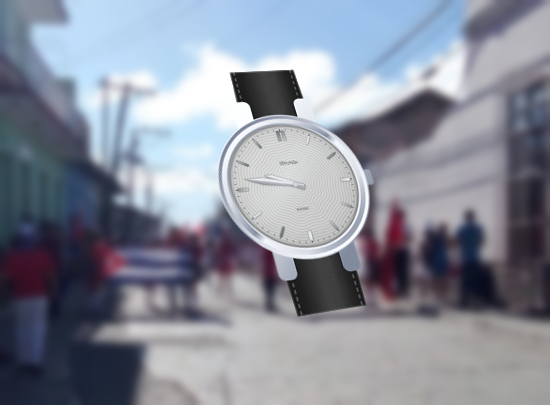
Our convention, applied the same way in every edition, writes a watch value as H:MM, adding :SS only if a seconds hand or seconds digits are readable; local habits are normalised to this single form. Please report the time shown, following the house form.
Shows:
9:47
